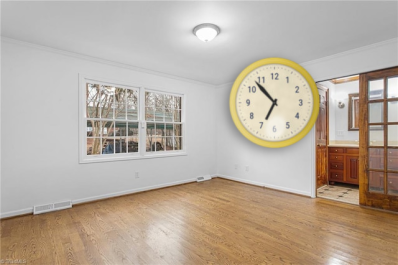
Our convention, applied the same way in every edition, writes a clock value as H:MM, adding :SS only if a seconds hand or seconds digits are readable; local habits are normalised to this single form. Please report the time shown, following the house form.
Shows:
6:53
